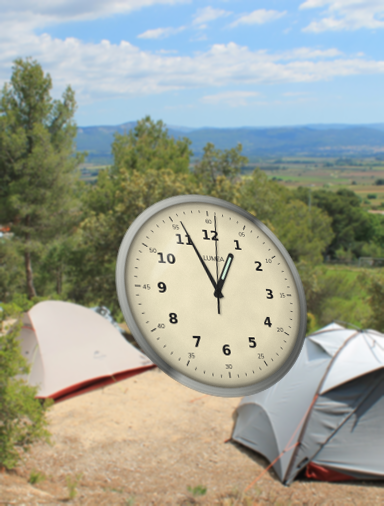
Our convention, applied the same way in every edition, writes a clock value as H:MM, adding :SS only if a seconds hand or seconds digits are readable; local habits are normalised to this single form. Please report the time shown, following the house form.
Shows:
12:56:01
